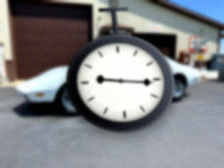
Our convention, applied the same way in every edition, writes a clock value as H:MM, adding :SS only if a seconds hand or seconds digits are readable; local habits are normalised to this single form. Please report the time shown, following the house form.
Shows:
9:16
